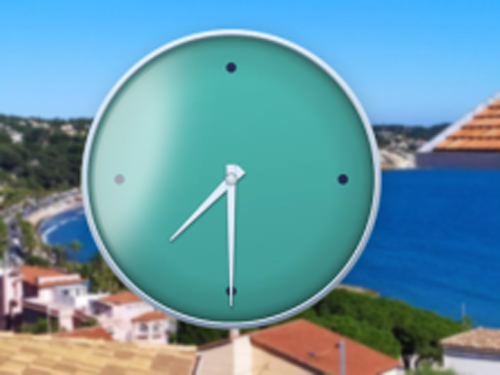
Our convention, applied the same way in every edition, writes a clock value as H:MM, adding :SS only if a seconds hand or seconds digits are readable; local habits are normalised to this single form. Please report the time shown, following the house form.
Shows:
7:30
